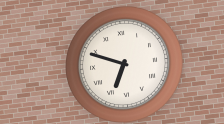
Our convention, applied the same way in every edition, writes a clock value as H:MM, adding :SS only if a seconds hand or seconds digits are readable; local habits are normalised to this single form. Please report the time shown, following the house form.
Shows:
6:49
